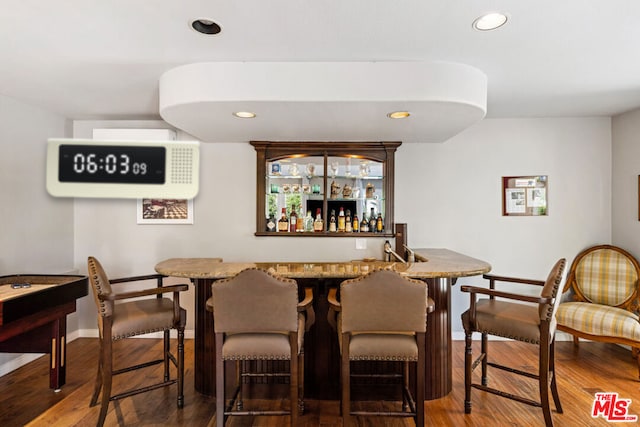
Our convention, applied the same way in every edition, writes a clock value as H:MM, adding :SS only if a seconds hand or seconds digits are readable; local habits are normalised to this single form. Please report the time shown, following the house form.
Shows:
6:03:09
